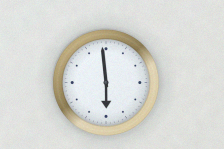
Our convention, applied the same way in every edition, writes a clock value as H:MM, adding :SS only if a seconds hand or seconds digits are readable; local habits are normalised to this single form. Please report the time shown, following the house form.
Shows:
5:59
